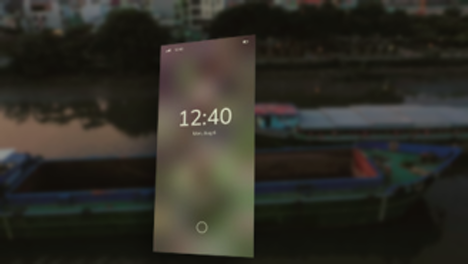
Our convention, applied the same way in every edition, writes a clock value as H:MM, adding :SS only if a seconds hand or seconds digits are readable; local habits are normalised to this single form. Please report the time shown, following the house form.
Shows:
12:40
